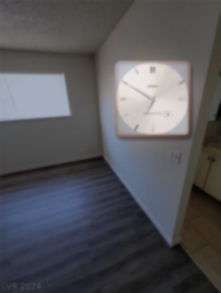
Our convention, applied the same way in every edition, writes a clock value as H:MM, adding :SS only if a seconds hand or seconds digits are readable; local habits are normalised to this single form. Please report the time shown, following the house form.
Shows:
6:50
